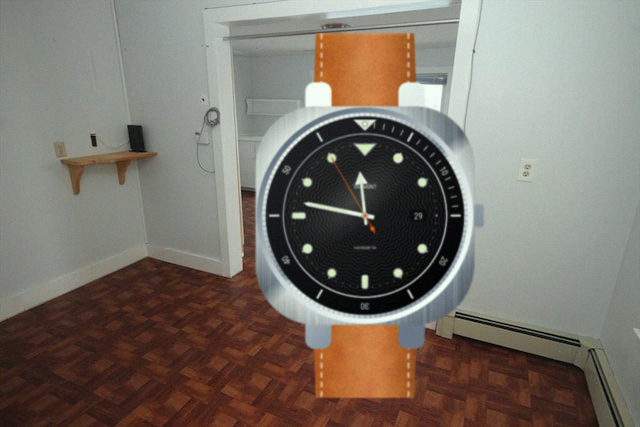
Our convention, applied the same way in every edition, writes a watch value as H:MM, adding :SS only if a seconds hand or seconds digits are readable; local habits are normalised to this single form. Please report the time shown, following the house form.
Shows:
11:46:55
